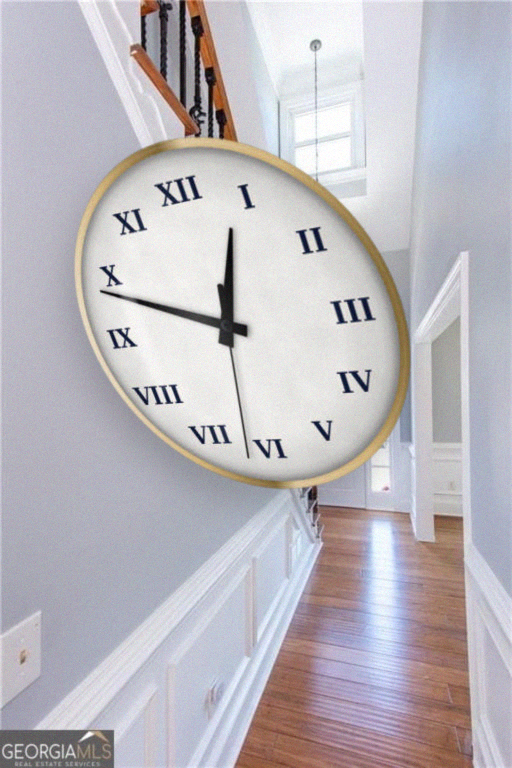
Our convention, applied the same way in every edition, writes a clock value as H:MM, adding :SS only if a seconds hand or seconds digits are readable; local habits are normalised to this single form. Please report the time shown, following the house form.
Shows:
12:48:32
